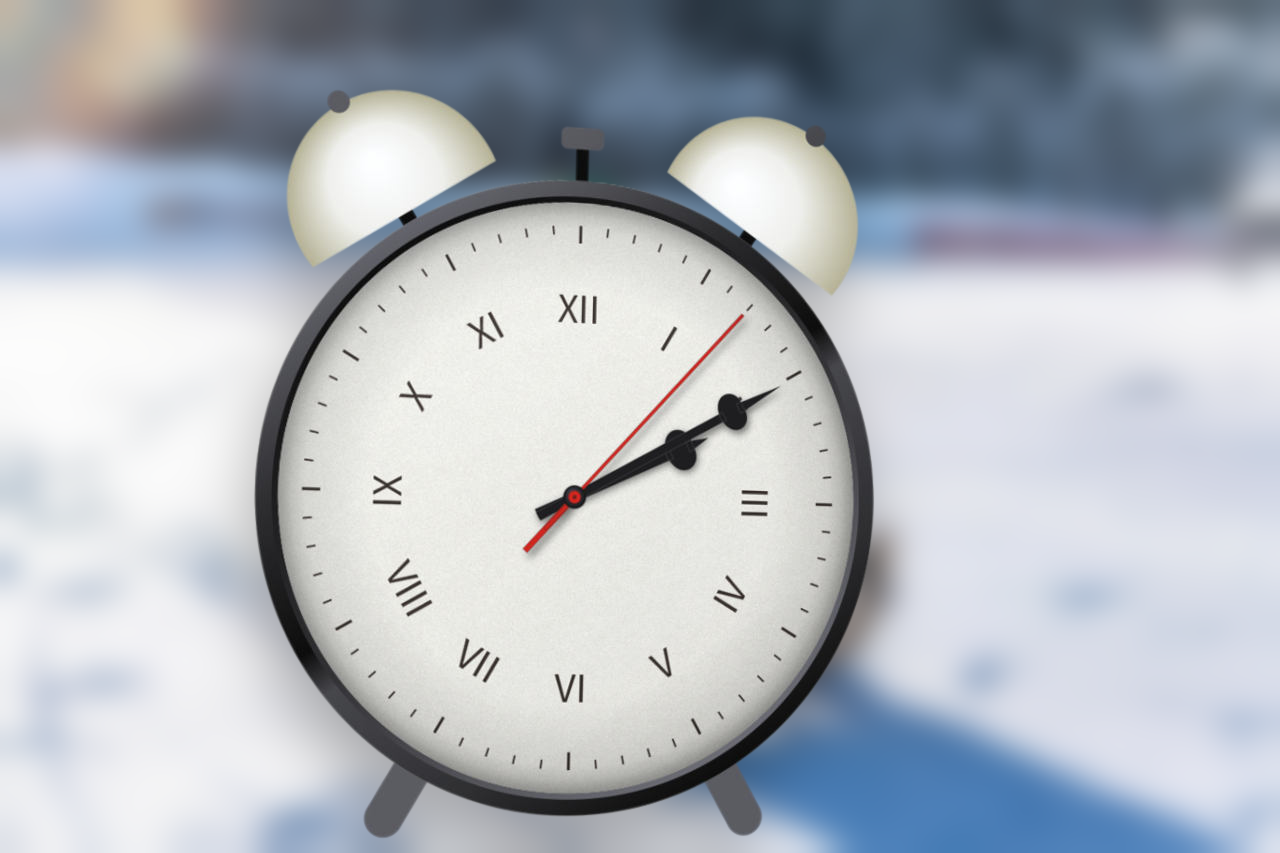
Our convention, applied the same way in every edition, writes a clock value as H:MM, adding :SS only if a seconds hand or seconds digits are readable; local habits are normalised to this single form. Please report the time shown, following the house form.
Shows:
2:10:07
